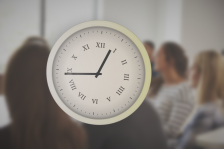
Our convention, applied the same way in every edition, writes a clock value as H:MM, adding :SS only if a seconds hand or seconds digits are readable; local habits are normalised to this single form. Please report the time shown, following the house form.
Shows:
12:44
